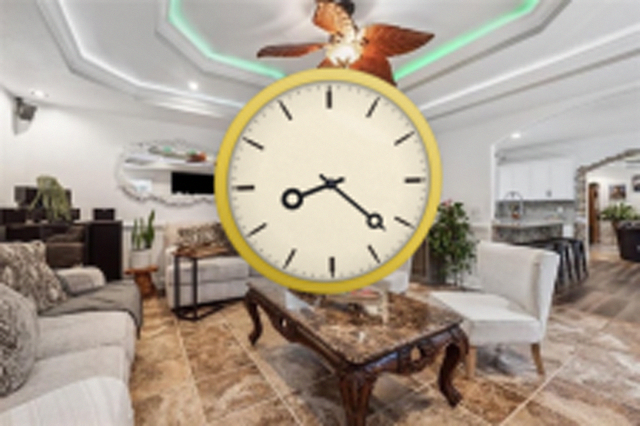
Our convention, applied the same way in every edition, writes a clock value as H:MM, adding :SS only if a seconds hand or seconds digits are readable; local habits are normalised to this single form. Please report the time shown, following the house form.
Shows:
8:22
